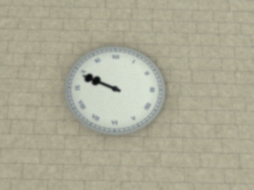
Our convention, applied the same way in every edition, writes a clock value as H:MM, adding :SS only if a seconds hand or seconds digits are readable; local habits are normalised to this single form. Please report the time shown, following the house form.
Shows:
9:49
